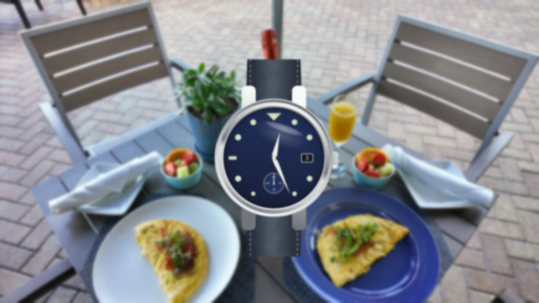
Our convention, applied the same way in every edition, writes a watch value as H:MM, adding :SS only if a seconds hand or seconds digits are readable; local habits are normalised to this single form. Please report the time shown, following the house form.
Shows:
12:26
